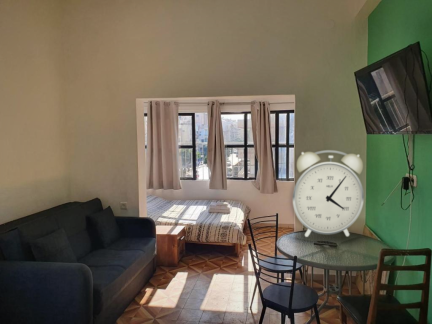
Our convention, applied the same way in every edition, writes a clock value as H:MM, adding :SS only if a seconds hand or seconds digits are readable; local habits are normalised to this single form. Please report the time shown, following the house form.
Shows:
4:06
